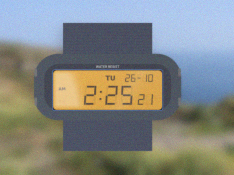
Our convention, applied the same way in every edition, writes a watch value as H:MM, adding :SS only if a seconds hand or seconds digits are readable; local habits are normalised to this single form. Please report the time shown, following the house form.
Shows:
2:25:21
